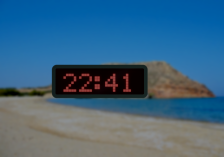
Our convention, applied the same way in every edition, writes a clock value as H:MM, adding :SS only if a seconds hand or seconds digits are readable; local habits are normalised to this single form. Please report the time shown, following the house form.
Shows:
22:41
